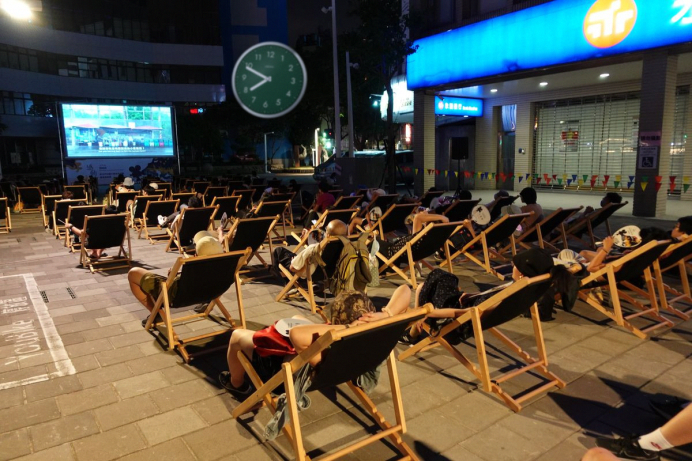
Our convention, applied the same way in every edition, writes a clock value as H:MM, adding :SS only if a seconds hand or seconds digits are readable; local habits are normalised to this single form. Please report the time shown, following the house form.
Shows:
7:49
